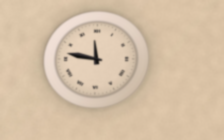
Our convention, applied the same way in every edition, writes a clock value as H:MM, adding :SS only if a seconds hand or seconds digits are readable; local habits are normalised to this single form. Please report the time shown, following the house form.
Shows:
11:47
